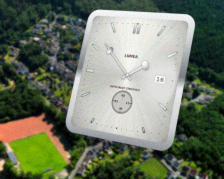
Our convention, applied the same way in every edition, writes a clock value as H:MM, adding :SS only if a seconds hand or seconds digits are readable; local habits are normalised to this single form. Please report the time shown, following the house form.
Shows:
1:52
